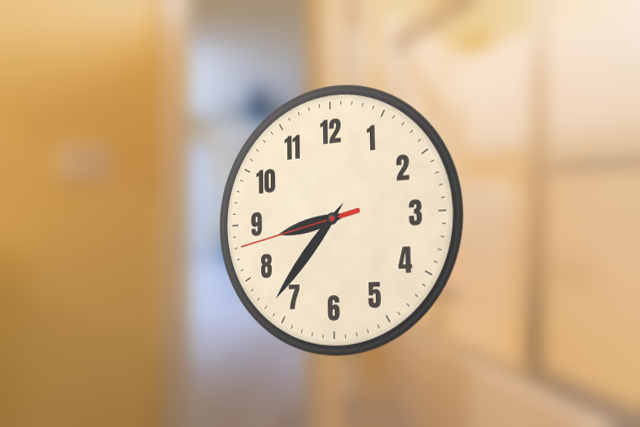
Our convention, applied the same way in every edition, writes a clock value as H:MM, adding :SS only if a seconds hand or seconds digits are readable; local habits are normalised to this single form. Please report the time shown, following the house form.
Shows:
8:36:43
